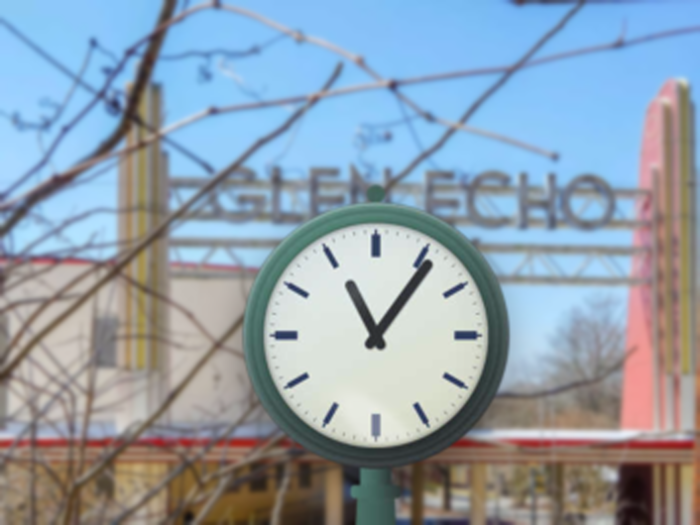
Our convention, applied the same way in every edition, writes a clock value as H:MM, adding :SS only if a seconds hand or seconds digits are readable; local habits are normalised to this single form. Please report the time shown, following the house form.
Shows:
11:06
